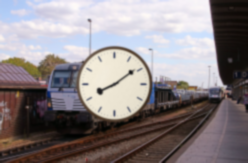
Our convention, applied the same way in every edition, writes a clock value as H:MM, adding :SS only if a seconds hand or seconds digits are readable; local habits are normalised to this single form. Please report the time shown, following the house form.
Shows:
8:09
